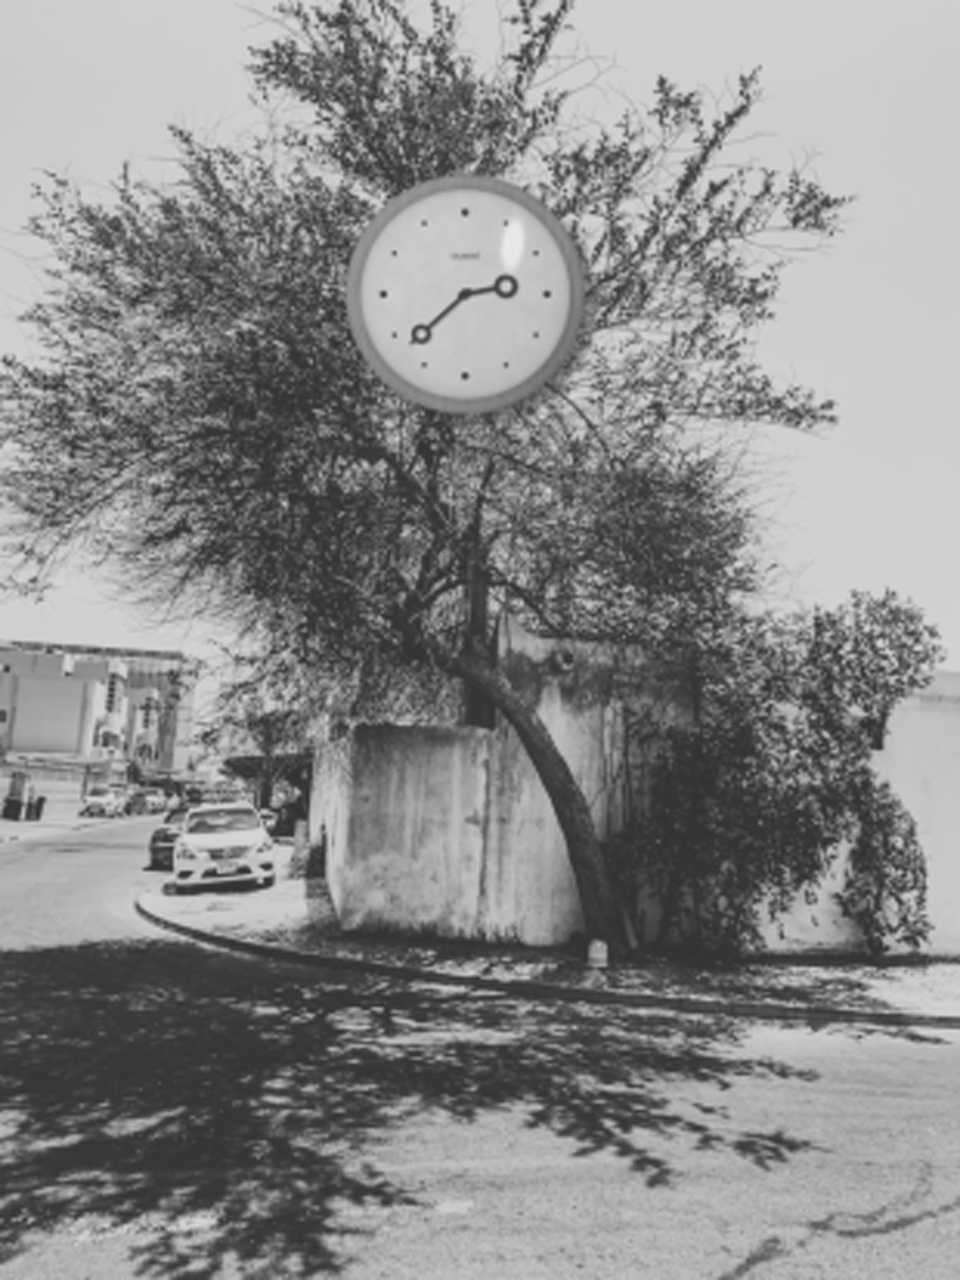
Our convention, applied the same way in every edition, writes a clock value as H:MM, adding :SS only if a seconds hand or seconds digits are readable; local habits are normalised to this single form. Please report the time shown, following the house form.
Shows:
2:38
